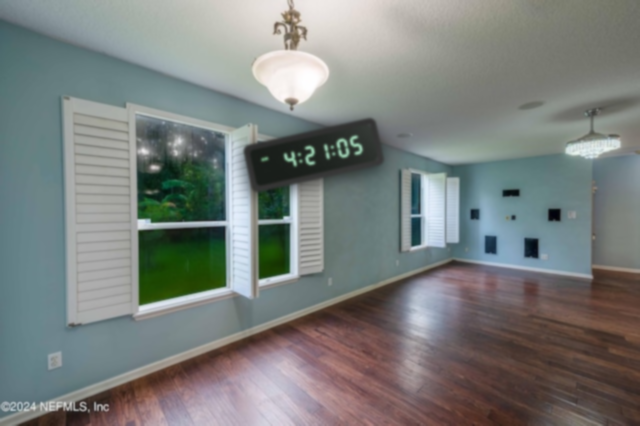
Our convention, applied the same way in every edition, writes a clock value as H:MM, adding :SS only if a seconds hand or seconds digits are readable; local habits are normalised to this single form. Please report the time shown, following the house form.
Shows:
4:21:05
